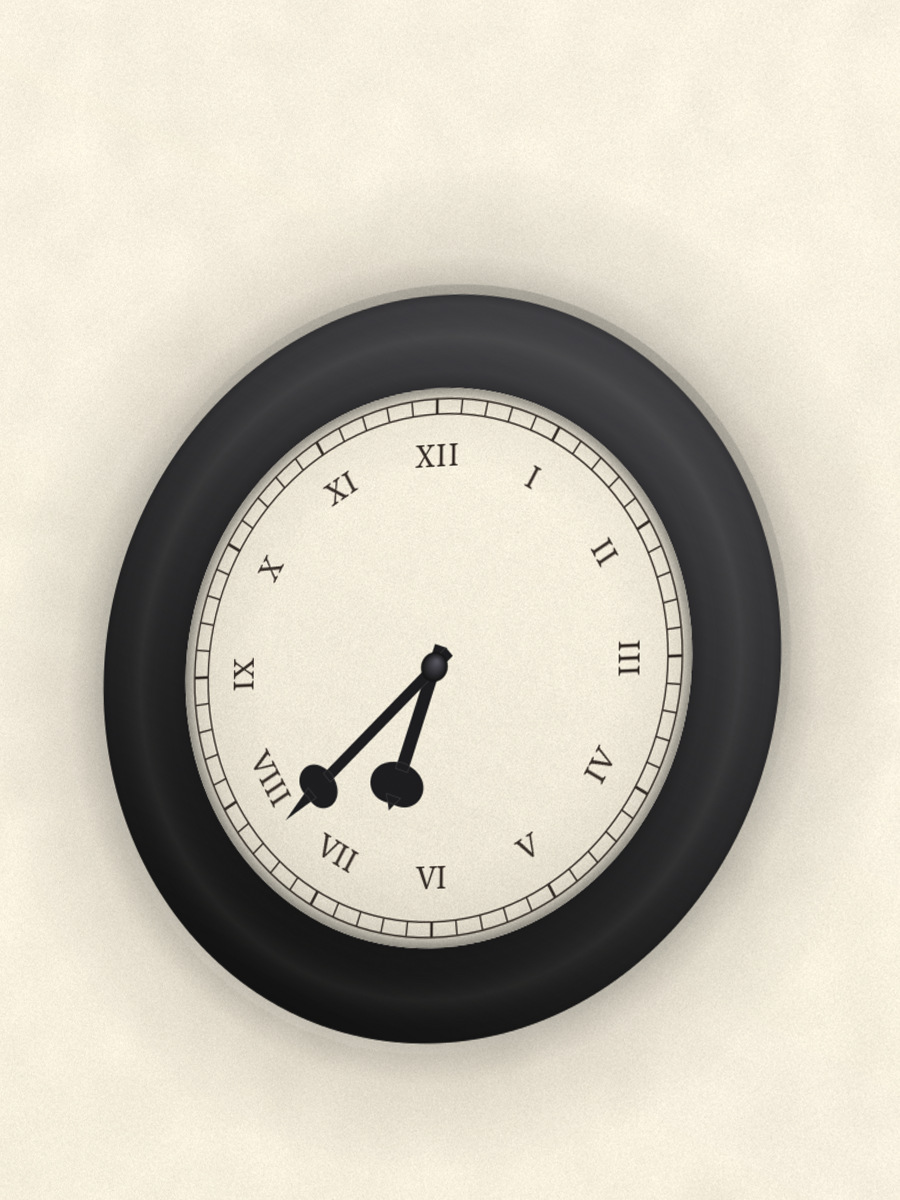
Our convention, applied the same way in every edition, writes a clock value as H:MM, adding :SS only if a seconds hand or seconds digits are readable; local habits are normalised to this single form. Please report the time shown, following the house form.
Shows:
6:38
